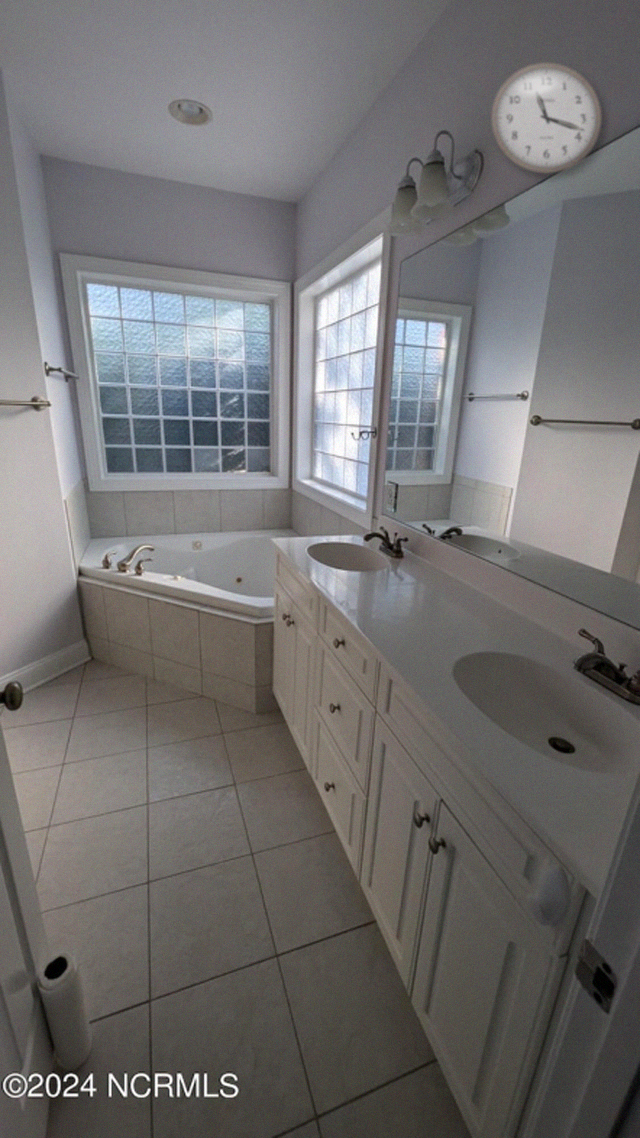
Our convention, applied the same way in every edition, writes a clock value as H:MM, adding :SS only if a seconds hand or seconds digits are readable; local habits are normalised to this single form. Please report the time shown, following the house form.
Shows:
11:18
